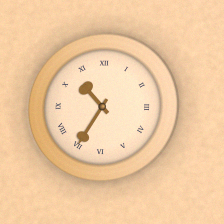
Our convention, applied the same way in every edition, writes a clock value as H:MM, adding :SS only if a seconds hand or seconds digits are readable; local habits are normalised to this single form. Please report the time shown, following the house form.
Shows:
10:35
